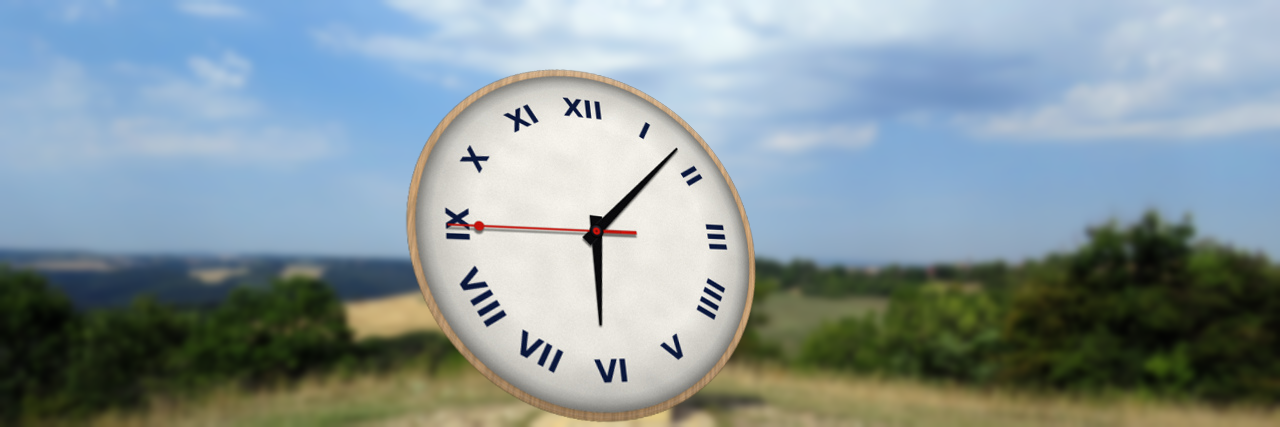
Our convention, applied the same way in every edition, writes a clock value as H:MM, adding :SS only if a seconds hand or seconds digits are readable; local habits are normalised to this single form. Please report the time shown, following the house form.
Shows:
6:07:45
